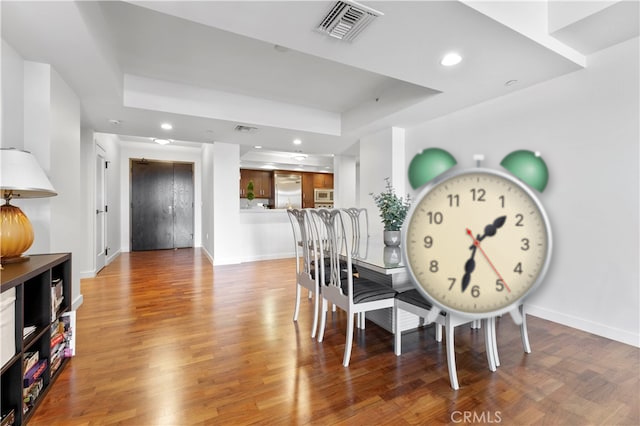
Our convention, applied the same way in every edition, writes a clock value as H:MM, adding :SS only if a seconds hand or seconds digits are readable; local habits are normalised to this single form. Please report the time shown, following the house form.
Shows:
1:32:24
